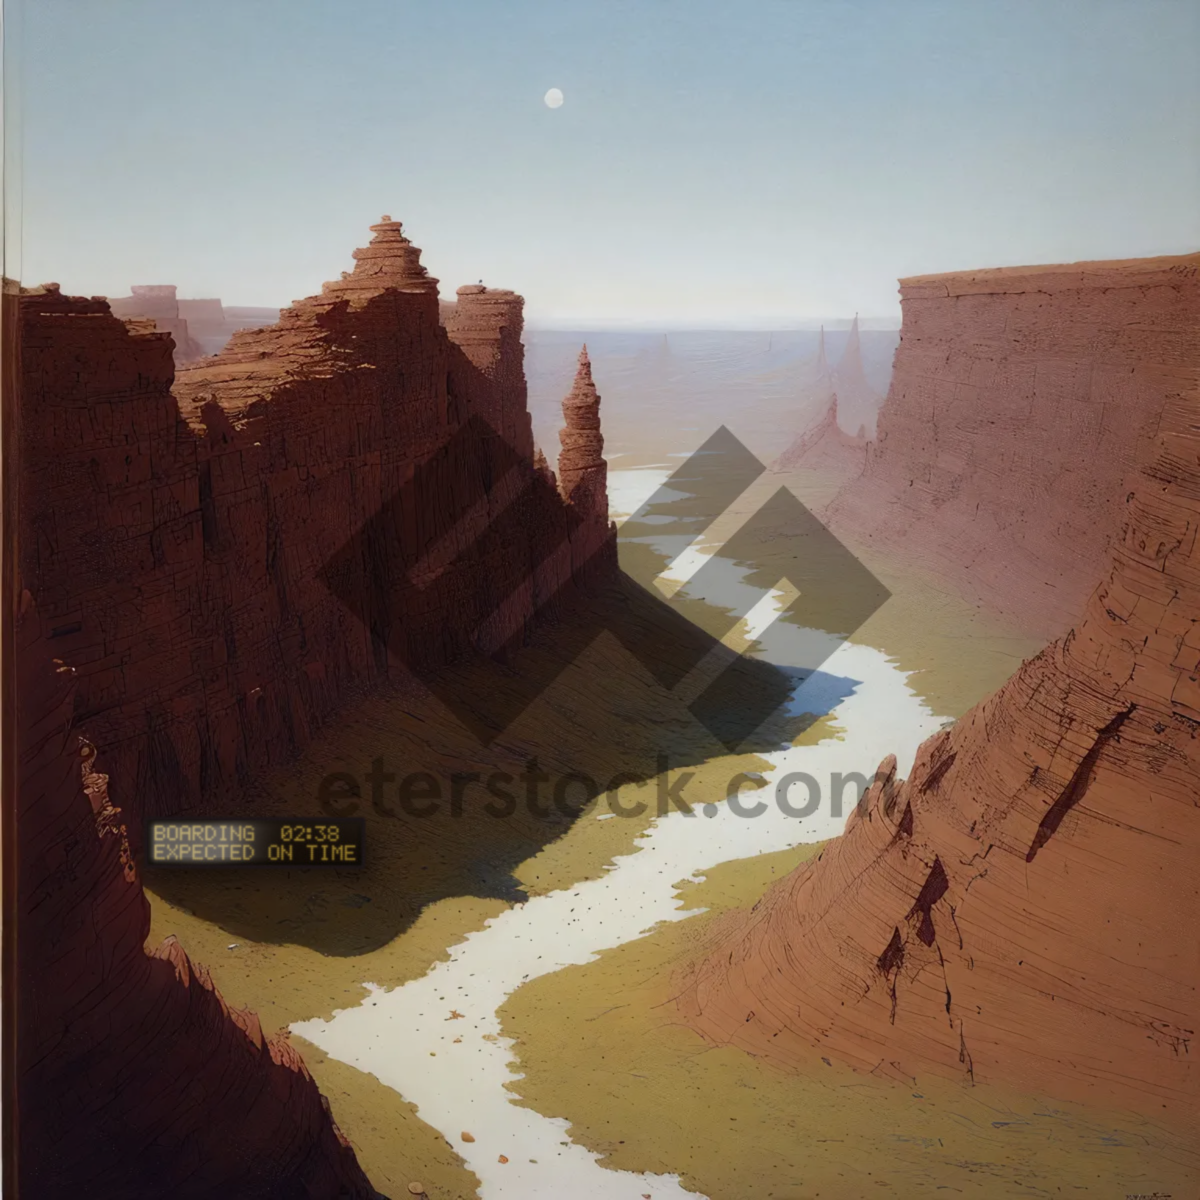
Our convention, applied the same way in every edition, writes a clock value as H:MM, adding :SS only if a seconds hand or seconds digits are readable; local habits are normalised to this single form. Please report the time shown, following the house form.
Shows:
2:38
